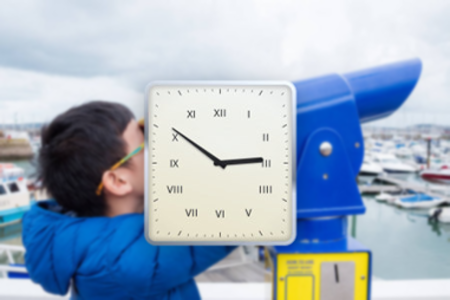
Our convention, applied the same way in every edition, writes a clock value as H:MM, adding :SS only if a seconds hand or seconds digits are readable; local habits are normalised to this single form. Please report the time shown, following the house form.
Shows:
2:51
